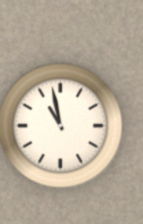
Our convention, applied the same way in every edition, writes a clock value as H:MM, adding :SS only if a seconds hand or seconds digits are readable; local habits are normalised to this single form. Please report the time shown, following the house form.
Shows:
10:58
